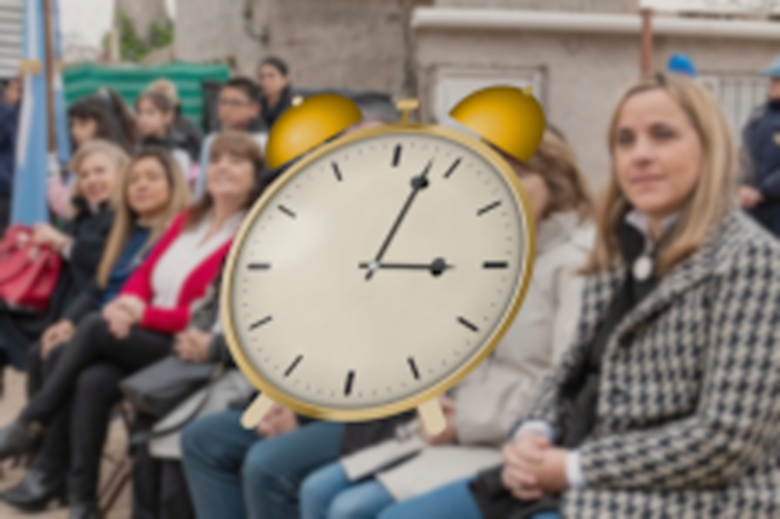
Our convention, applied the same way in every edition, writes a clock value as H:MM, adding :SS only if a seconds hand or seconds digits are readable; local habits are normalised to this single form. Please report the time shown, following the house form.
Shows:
3:03
